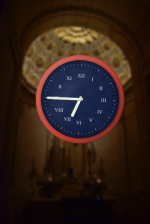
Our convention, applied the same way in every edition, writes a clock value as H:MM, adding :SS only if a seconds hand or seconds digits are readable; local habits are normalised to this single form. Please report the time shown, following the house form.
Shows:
6:45
